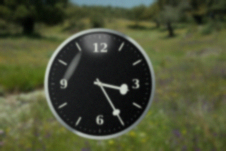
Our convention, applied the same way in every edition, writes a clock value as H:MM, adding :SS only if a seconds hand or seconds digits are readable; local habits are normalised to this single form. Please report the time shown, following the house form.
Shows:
3:25
